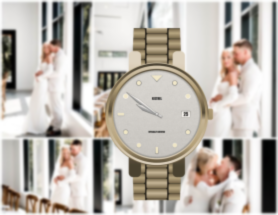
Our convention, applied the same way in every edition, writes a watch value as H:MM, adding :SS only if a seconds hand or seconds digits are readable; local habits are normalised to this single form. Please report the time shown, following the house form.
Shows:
9:51
